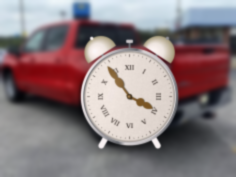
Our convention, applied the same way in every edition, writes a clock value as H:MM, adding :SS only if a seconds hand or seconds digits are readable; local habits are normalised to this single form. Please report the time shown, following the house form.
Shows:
3:54
